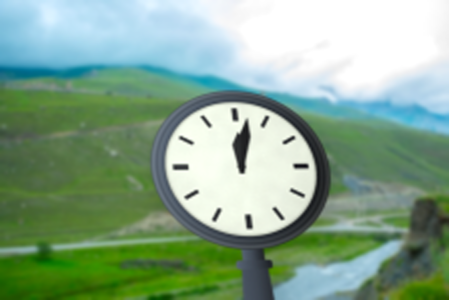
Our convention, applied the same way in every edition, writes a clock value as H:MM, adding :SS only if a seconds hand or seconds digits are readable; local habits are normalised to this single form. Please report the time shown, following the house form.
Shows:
12:02
